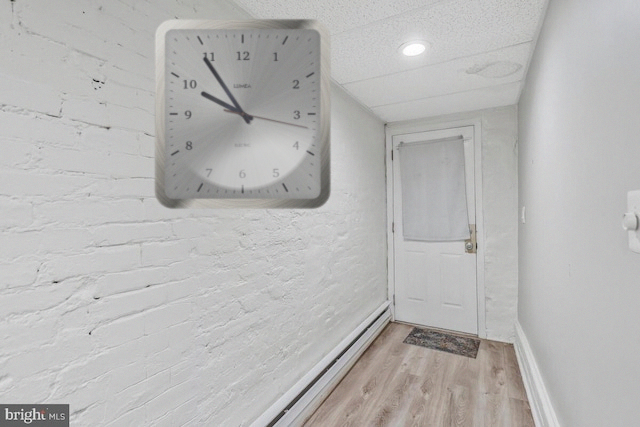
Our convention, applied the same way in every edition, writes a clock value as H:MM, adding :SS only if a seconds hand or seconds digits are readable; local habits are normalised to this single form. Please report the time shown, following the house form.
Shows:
9:54:17
